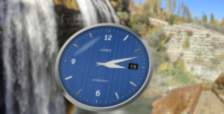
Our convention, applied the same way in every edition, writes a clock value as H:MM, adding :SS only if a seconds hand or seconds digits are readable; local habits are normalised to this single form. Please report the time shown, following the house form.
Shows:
3:12
